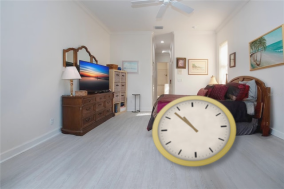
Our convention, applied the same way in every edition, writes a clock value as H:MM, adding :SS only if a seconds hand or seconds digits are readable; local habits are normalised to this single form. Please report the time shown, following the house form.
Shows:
10:53
